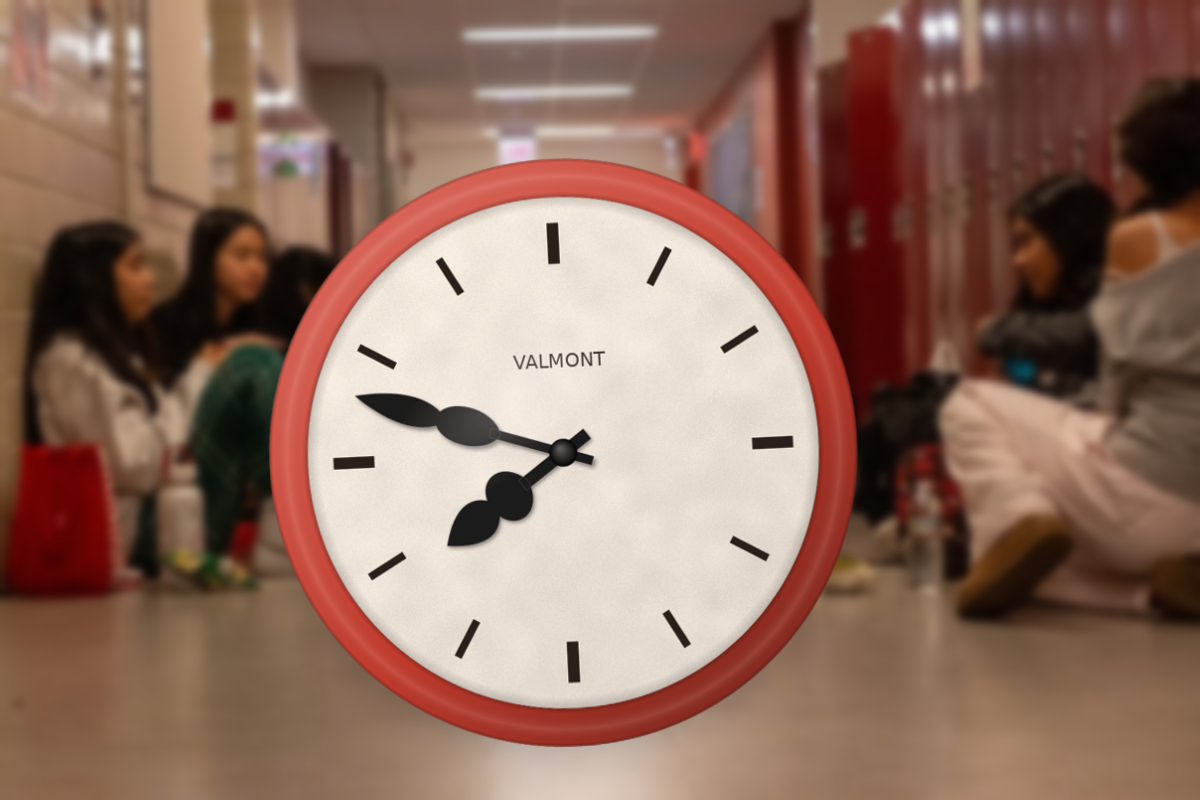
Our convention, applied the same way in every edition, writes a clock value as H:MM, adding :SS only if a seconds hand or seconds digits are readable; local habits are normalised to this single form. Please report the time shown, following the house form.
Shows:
7:48
